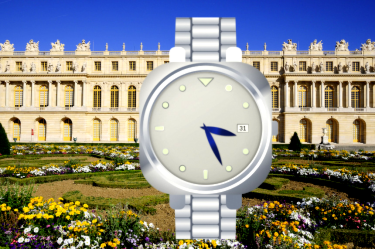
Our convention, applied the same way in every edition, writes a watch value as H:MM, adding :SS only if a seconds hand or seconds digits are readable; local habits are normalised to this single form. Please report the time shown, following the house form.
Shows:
3:26
